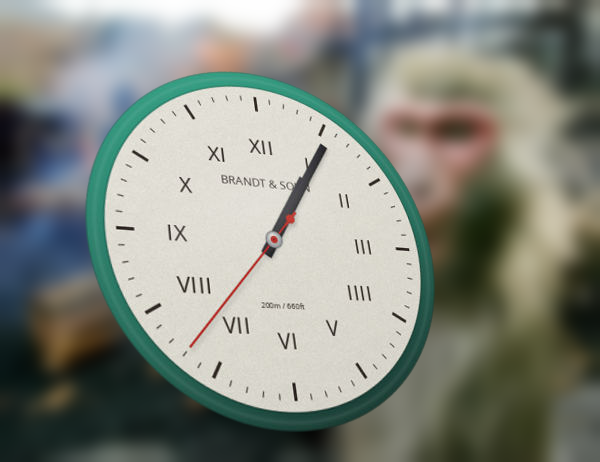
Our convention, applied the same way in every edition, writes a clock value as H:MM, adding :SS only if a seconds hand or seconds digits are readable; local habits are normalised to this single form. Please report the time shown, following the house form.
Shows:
1:05:37
